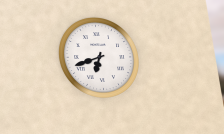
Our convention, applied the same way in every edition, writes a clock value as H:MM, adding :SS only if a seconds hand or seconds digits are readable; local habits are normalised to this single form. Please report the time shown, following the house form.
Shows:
6:42
